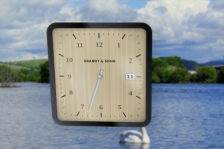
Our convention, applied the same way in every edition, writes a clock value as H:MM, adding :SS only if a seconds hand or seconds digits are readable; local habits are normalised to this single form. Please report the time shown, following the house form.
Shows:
6:33
